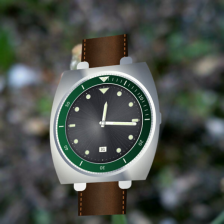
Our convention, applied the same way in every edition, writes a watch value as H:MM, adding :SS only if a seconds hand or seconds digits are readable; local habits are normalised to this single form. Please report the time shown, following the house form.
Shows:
12:16
